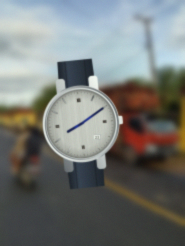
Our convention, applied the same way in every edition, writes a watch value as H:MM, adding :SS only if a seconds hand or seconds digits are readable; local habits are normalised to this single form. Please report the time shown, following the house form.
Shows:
8:10
